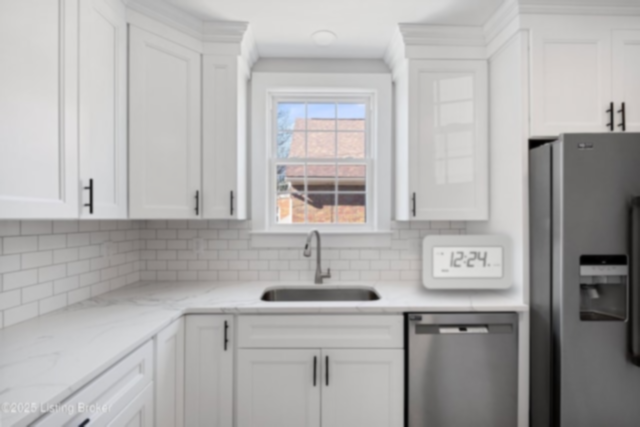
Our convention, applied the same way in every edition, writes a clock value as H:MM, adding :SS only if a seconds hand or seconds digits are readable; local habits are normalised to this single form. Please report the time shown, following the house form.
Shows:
12:24
